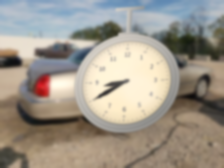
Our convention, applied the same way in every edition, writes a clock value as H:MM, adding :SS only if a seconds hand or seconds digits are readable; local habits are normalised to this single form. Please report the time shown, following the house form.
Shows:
8:40
